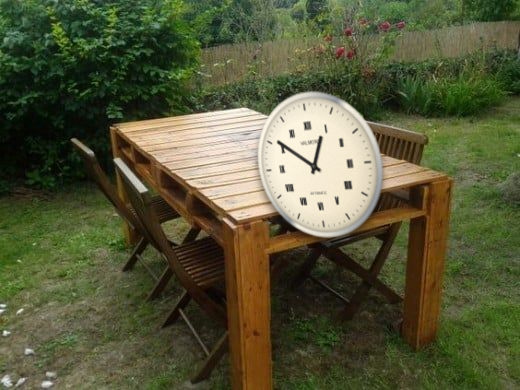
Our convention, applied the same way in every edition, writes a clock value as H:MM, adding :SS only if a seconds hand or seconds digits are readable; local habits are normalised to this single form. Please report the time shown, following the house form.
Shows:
12:51
